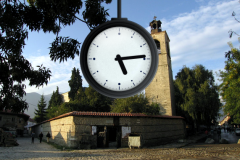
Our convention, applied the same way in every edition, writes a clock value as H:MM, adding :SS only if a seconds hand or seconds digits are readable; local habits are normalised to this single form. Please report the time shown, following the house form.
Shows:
5:14
